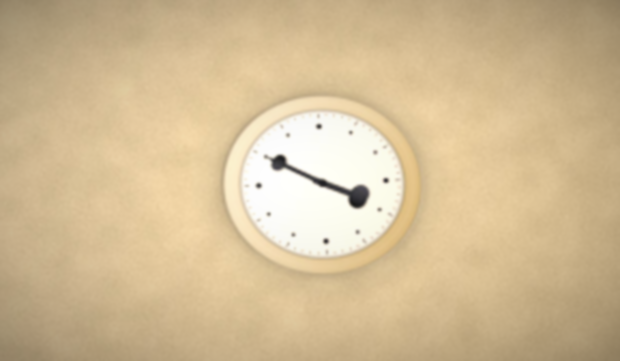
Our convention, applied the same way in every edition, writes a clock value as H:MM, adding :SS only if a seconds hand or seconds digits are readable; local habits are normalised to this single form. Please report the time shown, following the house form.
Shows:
3:50
